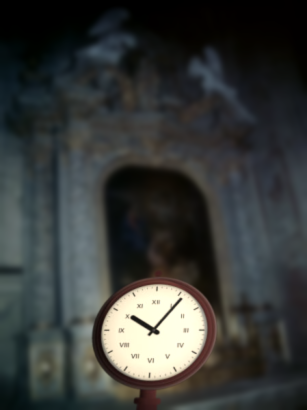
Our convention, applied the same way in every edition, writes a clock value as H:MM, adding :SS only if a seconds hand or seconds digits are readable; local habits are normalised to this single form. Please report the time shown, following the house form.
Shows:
10:06
